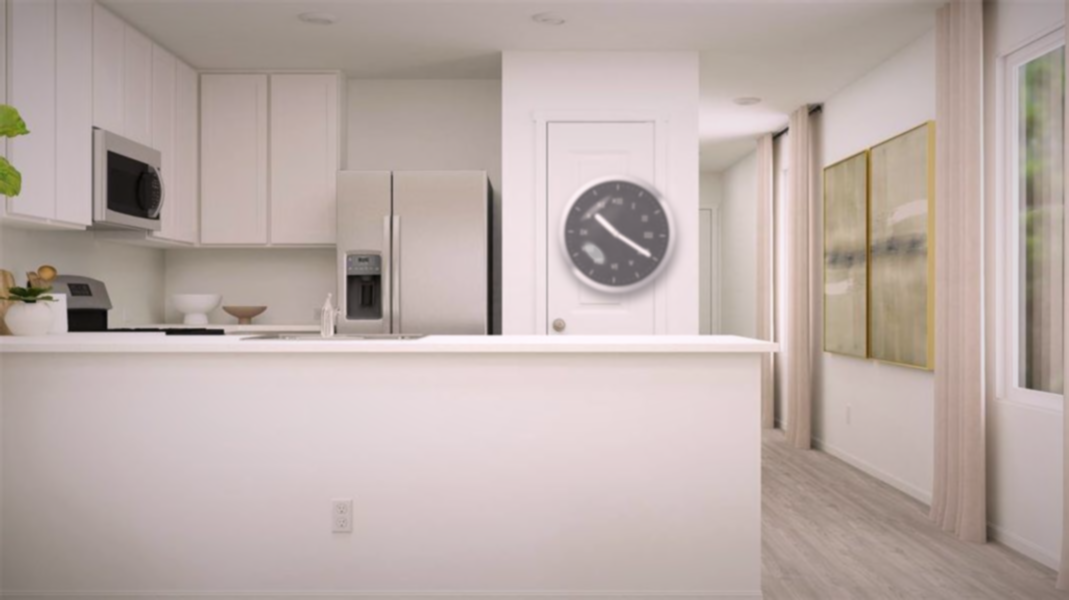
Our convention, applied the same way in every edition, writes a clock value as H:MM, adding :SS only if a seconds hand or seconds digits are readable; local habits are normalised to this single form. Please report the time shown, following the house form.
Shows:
10:20
